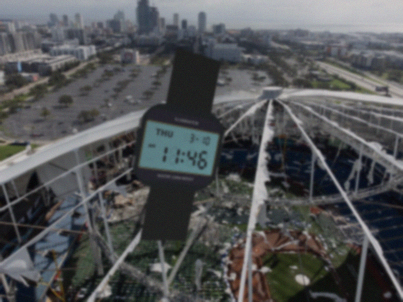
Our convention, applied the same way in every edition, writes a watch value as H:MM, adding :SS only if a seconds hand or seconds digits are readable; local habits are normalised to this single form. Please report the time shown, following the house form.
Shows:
11:46
